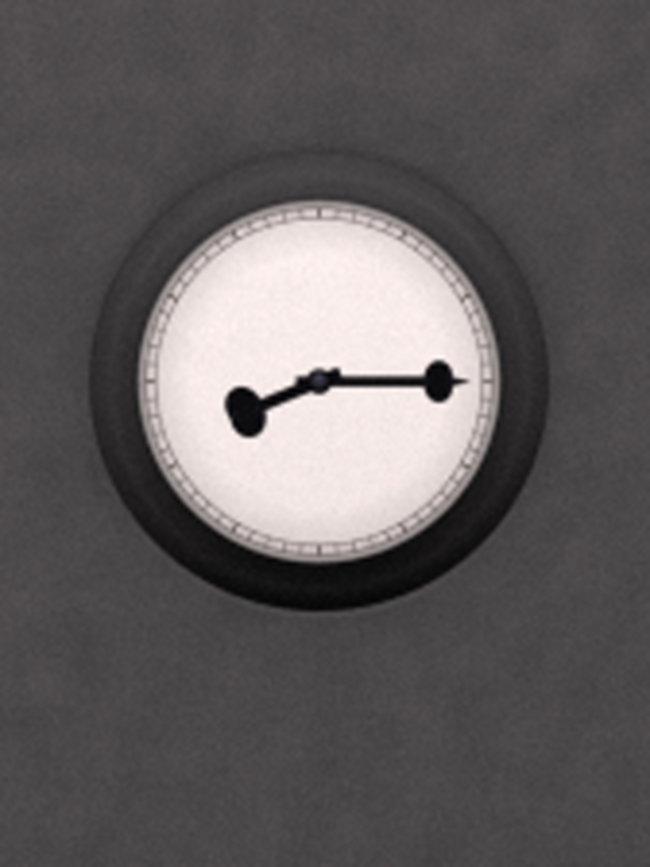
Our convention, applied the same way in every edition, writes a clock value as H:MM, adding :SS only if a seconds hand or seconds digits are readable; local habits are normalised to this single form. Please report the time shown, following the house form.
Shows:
8:15
